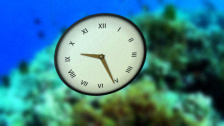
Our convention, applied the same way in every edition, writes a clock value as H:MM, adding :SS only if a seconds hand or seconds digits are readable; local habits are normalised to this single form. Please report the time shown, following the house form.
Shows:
9:26
